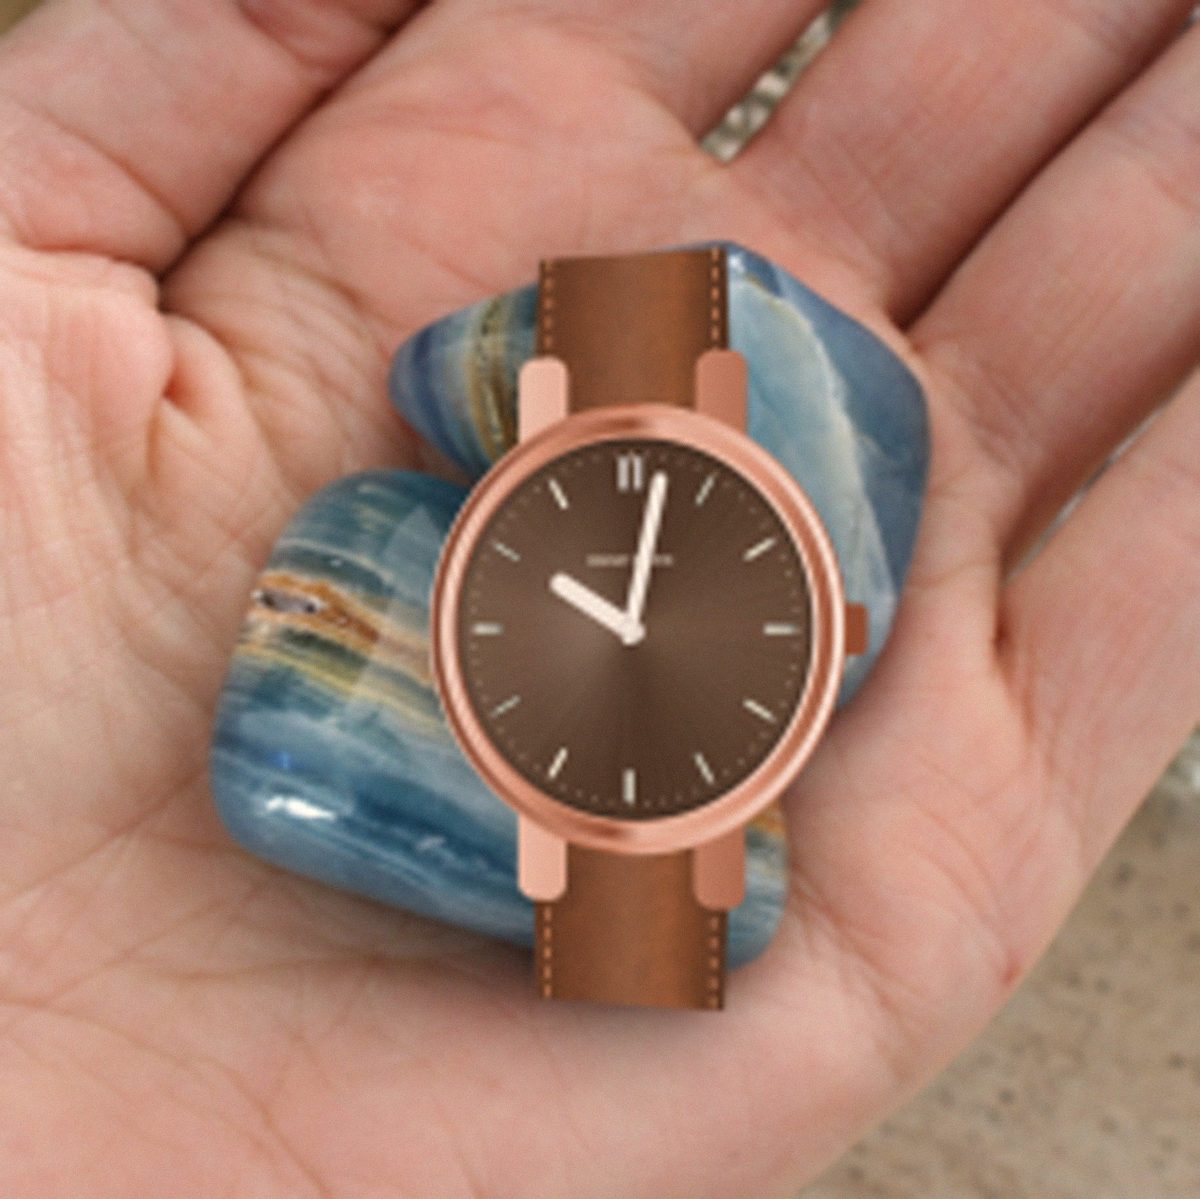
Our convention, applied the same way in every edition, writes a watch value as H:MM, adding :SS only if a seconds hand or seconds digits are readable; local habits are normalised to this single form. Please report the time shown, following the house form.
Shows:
10:02
